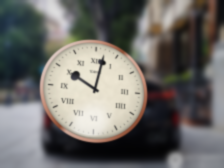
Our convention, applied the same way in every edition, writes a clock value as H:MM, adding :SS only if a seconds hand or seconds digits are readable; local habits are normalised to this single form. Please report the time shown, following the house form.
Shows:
10:02
